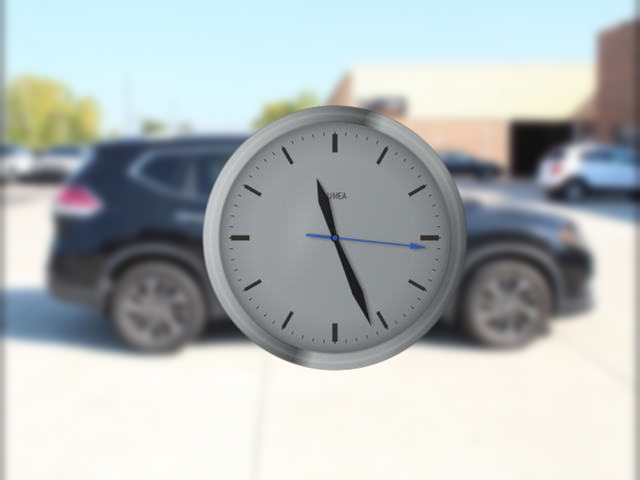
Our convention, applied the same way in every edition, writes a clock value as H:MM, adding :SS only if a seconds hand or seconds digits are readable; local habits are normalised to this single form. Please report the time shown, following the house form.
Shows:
11:26:16
